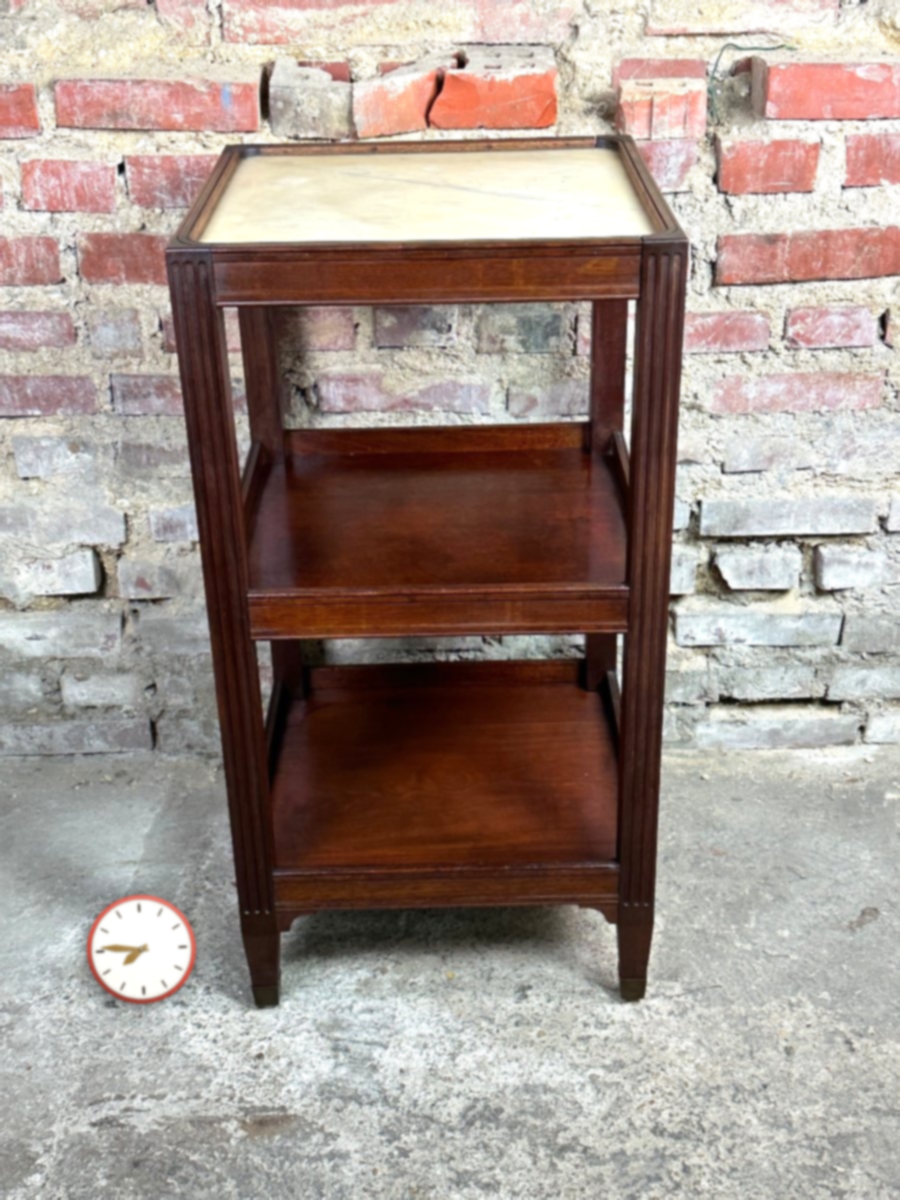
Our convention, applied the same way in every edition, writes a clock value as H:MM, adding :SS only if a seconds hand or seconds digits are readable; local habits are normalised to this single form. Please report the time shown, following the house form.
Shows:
7:46
